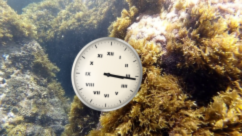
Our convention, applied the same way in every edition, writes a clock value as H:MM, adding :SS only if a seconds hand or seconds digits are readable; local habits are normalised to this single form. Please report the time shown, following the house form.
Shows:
3:16
